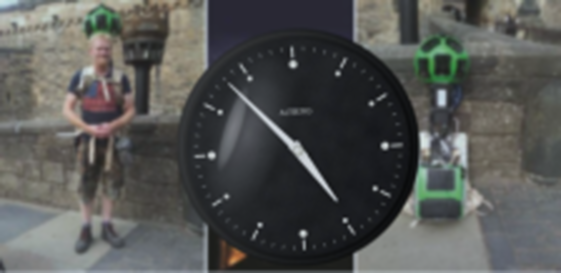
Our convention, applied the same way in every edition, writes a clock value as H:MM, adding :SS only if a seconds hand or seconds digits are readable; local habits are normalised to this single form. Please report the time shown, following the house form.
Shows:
4:53
